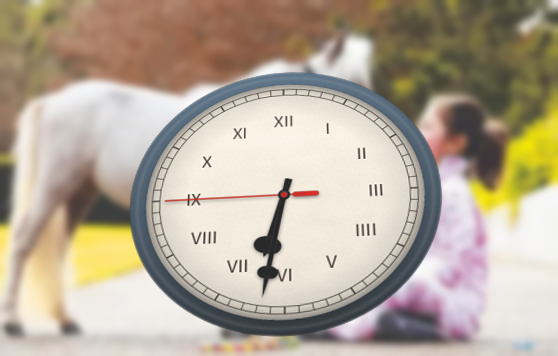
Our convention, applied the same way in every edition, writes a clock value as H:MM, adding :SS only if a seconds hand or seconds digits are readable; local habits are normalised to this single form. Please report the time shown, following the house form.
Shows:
6:31:45
